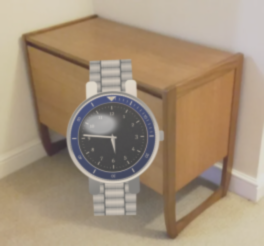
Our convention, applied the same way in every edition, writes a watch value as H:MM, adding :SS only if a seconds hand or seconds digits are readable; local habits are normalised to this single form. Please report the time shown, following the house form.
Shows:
5:46
